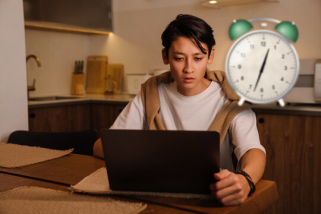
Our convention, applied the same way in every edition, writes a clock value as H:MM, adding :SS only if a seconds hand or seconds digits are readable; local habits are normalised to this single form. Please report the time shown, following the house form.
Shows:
12:33
